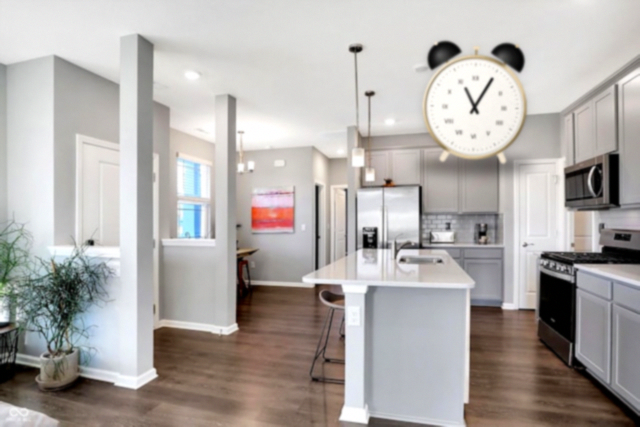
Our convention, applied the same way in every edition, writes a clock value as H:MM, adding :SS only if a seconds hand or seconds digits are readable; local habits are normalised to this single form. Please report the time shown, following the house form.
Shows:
11:05
